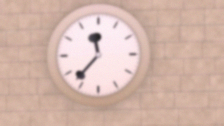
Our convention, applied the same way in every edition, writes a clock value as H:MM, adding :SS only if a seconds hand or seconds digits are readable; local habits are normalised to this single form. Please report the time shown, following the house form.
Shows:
11:37
